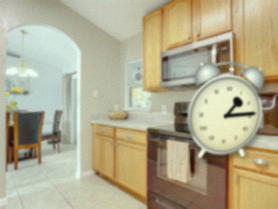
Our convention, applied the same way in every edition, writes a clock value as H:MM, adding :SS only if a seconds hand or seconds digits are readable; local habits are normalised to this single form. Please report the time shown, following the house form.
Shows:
1:14
